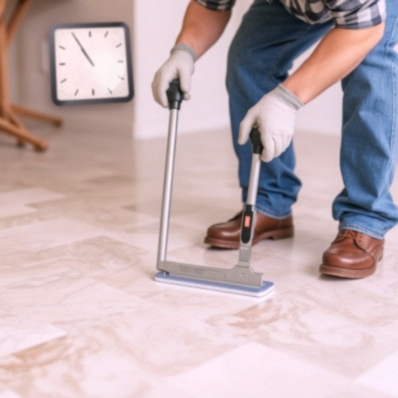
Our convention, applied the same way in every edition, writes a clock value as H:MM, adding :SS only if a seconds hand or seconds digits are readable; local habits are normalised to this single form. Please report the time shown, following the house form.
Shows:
10:55
